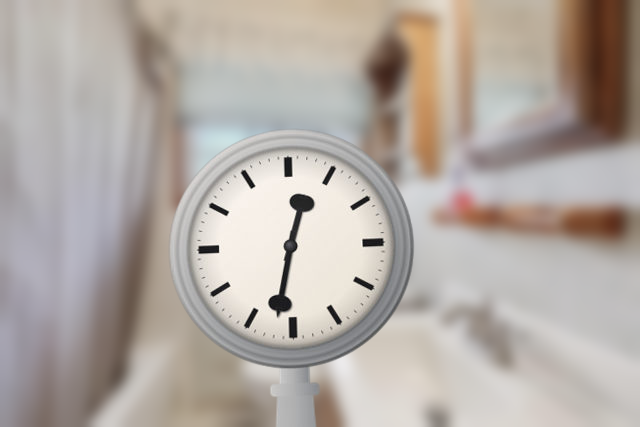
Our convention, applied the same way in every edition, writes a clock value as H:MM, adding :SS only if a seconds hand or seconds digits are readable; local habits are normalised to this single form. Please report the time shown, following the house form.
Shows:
12:32
